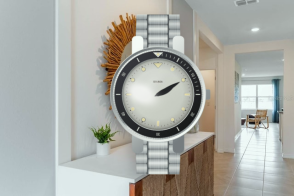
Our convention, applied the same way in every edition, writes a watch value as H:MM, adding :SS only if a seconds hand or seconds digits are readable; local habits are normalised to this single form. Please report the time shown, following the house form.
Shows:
2:10
